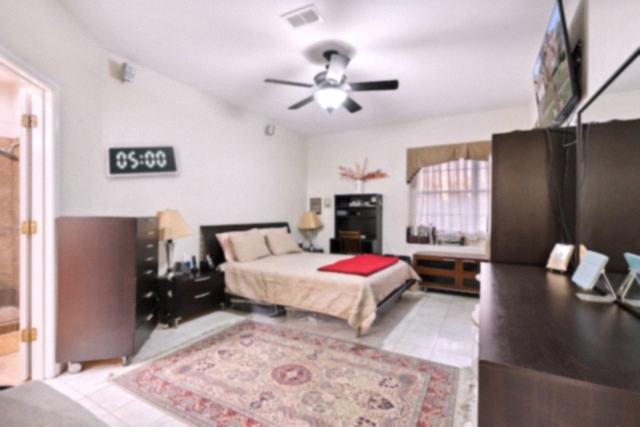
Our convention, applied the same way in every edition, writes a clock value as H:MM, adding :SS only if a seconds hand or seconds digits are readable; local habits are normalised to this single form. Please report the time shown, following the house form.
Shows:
5:00
